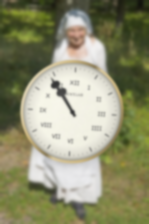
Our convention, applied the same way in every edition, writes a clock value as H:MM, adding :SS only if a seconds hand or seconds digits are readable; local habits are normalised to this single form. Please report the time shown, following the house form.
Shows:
10:54
